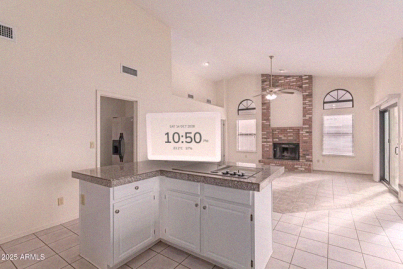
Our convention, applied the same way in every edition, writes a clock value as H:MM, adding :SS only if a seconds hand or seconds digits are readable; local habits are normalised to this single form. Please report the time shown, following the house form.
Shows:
10:50
